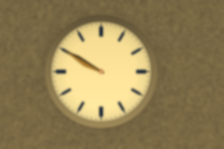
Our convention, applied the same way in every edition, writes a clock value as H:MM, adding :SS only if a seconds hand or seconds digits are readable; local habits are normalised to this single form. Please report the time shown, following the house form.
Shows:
9:50
